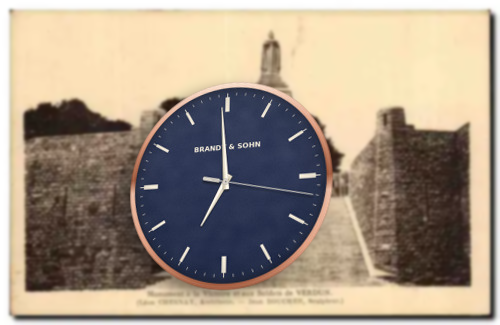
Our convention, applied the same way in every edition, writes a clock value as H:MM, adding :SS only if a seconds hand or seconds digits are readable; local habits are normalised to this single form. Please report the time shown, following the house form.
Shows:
6:59:17
